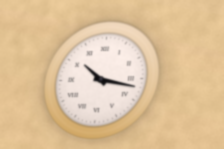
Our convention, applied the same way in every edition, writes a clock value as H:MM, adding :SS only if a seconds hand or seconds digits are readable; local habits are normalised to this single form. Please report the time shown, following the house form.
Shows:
10:17
